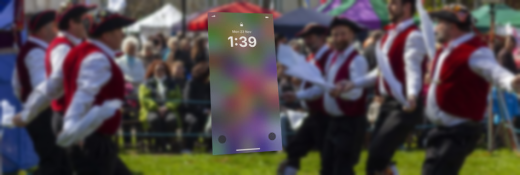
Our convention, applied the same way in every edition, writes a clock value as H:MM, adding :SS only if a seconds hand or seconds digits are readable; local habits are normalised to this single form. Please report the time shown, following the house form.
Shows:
1:39
